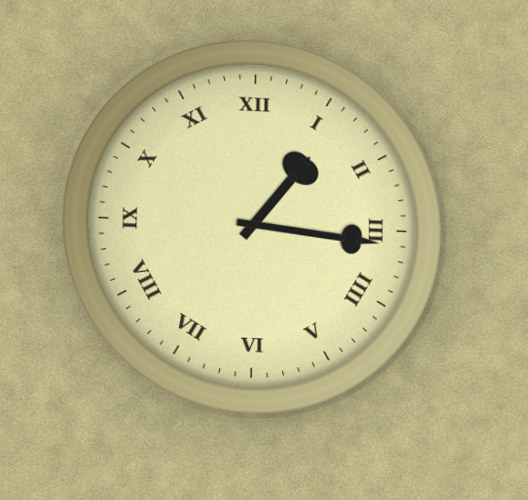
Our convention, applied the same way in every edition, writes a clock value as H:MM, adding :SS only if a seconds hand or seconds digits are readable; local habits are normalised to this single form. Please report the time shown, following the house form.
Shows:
1:16
